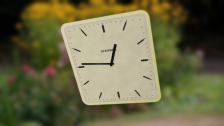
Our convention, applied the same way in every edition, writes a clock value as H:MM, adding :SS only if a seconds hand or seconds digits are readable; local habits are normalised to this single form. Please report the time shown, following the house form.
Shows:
12:46
